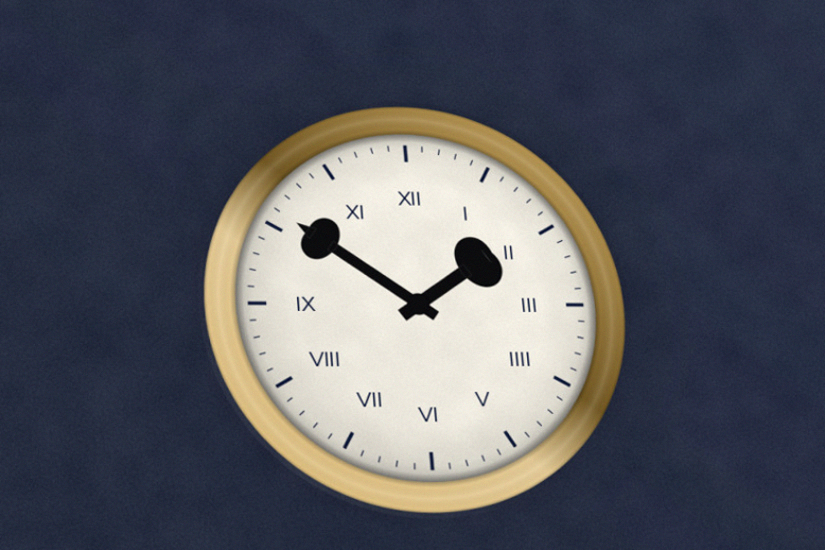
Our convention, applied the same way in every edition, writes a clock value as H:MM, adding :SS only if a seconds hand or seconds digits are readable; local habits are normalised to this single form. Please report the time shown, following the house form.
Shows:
1:51
